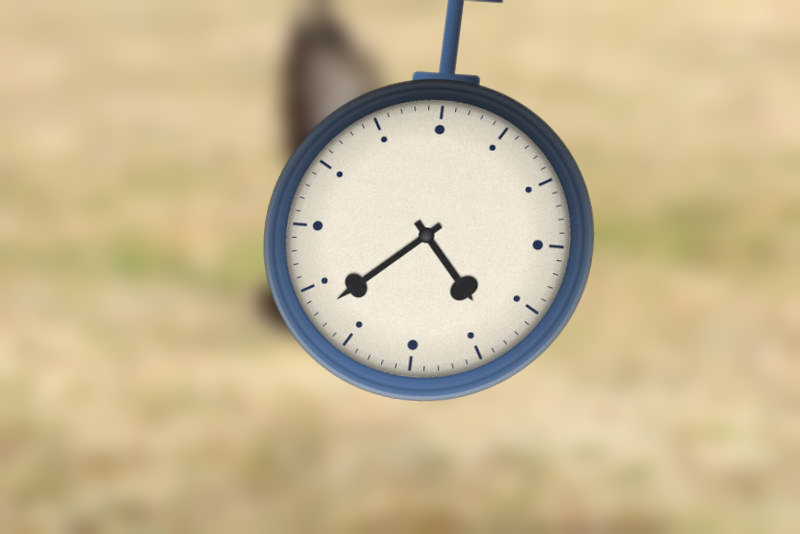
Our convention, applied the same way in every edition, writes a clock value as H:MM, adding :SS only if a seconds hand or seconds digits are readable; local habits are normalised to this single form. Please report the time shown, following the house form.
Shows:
4:38
